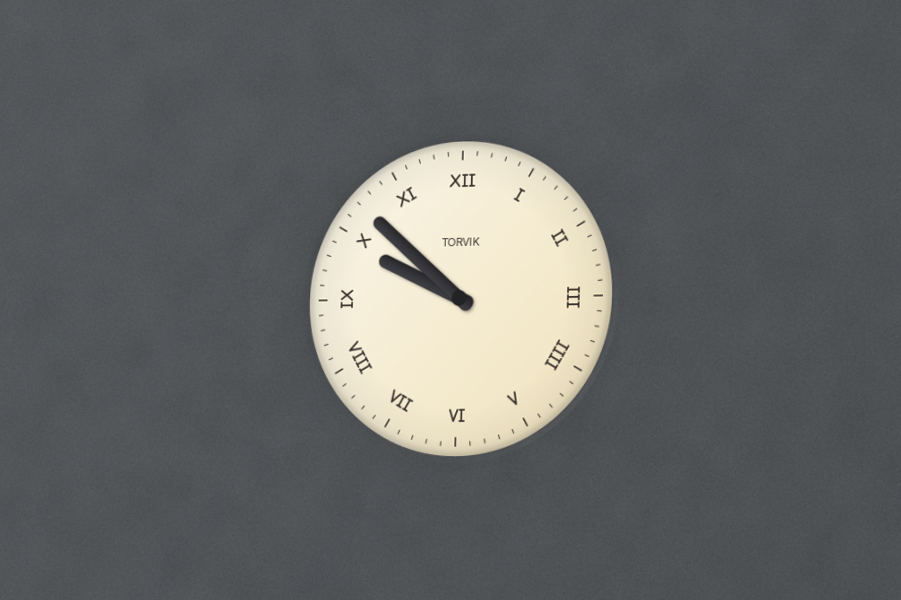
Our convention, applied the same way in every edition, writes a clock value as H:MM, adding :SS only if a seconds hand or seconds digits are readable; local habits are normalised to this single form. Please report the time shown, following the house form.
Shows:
9:52
